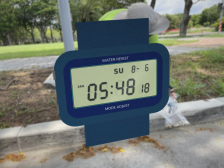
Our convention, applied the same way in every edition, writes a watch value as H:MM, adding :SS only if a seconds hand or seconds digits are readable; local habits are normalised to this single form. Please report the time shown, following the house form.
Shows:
5:48:18
